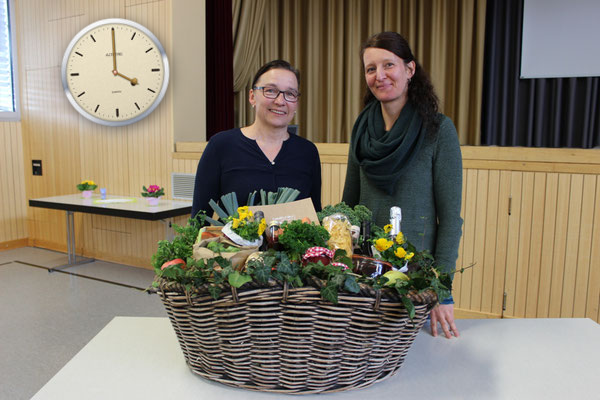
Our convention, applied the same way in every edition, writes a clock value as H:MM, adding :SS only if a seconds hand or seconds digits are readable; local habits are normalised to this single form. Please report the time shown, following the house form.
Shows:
4:00
